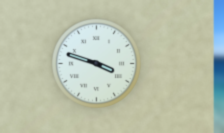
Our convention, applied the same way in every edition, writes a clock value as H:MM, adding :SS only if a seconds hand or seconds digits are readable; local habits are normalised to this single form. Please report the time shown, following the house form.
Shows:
3:48
